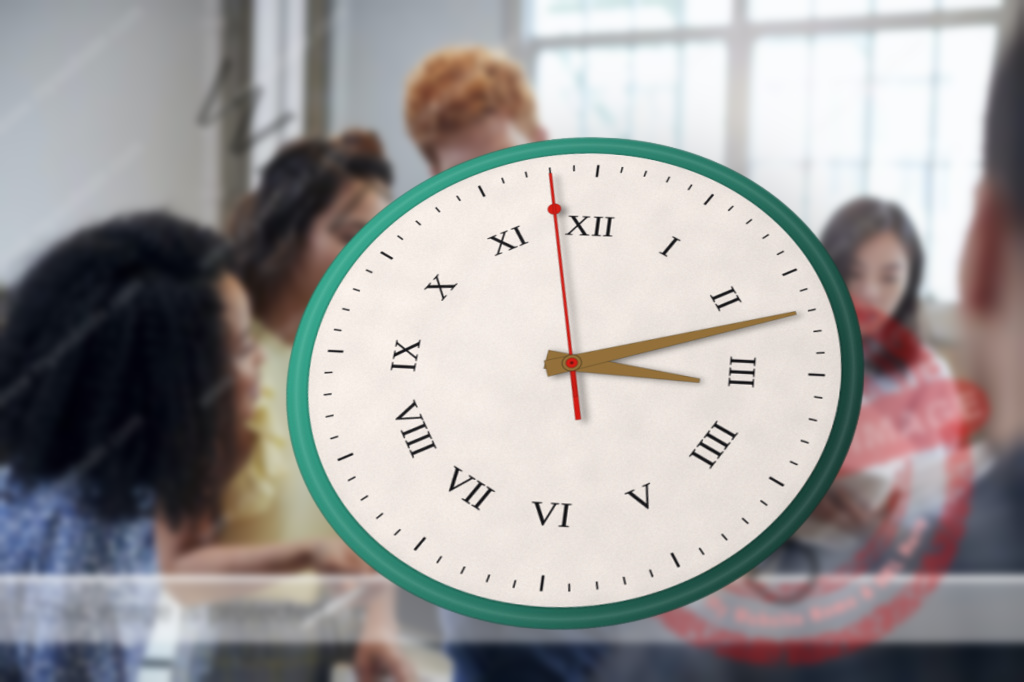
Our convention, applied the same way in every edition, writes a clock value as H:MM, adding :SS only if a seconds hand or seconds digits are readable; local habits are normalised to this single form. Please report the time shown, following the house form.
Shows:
3:11:58
